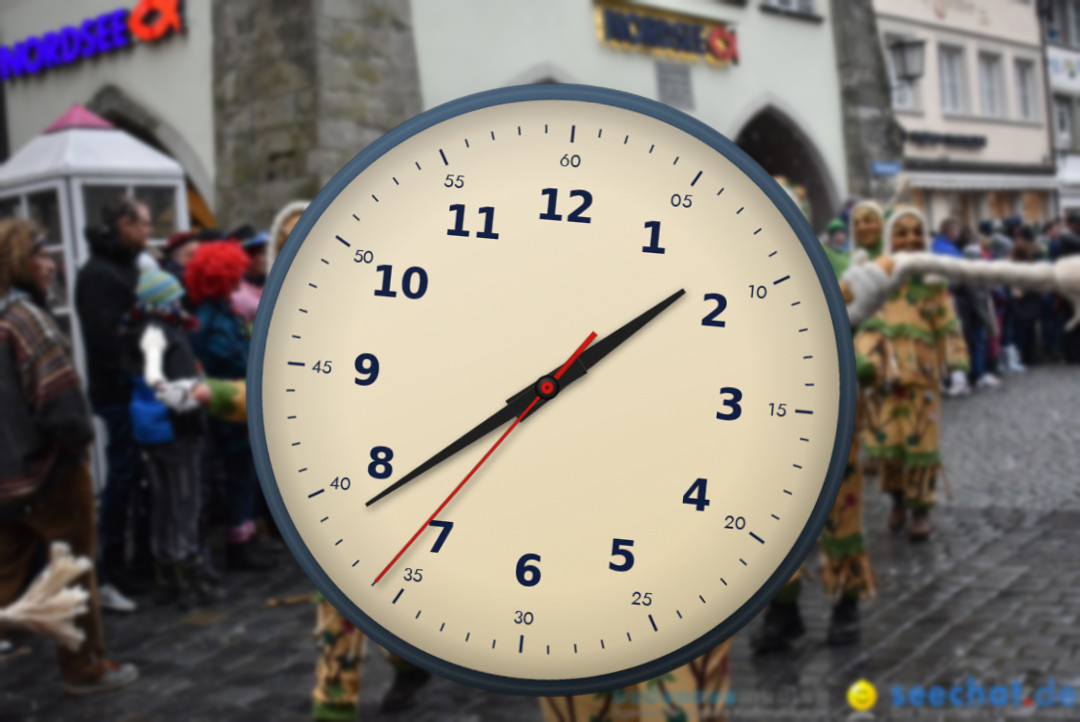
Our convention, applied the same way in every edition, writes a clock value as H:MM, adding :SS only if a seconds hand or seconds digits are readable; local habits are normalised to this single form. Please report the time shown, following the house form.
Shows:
1:38:36
